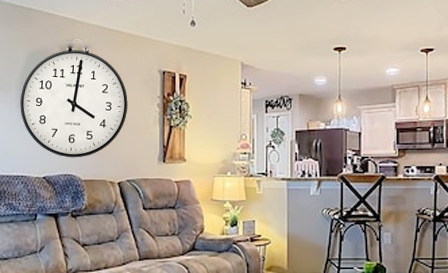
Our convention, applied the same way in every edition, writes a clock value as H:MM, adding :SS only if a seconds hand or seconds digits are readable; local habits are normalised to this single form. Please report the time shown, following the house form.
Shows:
4:01
